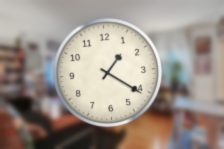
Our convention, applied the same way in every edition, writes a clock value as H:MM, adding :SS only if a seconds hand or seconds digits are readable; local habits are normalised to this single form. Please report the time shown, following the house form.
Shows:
1:21
